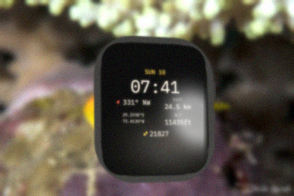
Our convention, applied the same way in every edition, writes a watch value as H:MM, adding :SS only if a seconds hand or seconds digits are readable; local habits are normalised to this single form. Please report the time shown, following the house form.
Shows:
7:41
